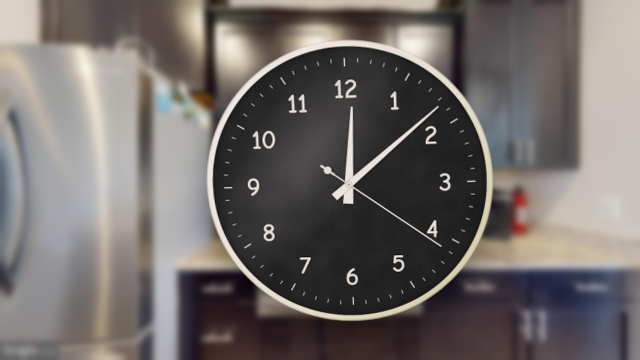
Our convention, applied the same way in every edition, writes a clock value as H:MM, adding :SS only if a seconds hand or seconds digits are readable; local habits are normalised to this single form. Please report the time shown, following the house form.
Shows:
12:08:21
